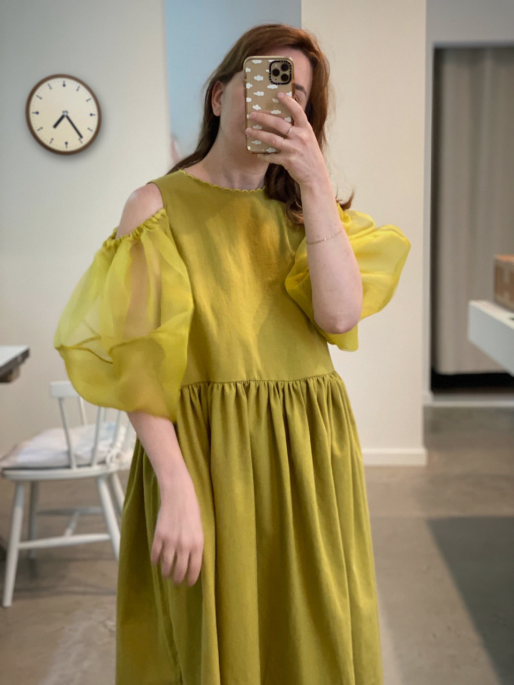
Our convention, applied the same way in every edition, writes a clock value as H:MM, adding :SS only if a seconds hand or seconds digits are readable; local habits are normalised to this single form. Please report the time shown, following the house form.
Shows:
7:24
